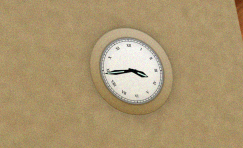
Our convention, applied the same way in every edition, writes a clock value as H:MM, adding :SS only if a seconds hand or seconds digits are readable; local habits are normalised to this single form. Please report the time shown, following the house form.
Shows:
3:44
